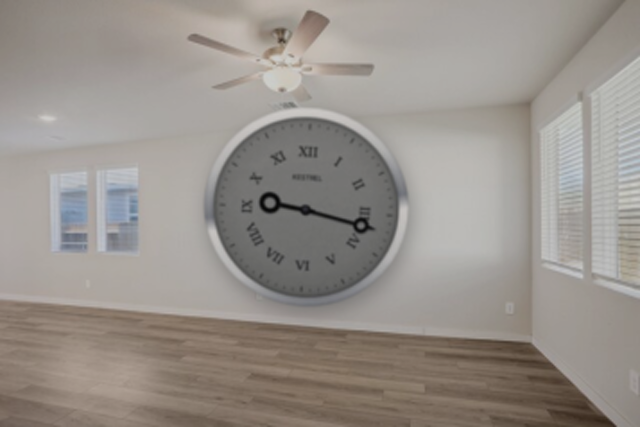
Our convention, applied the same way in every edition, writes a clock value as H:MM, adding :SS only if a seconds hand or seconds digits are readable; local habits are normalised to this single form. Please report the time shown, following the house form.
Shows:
9:17
